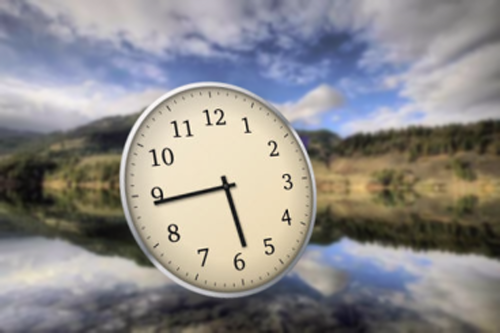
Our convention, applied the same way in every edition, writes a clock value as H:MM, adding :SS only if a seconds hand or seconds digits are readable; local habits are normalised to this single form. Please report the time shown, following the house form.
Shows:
5:44
